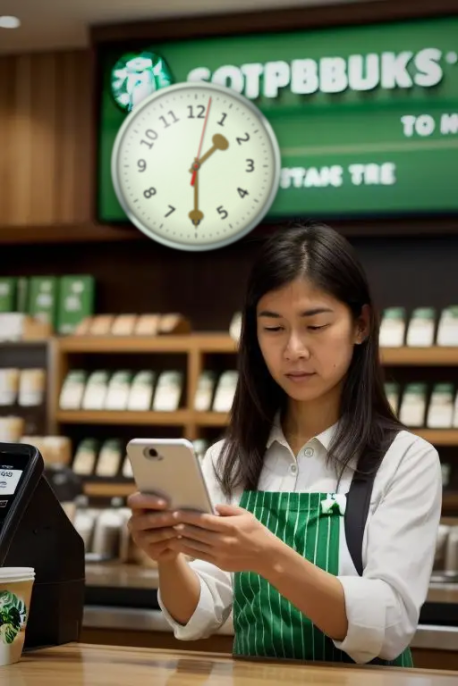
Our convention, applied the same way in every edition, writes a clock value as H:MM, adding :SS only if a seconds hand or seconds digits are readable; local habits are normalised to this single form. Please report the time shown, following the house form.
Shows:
1:30:02
